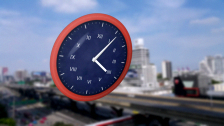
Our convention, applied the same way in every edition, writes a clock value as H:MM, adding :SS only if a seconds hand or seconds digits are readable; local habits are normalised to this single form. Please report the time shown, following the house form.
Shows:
4:06
